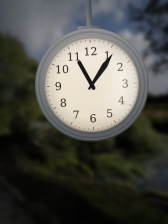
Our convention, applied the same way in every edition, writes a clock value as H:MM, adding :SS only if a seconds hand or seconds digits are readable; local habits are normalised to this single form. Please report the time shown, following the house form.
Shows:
11:06
